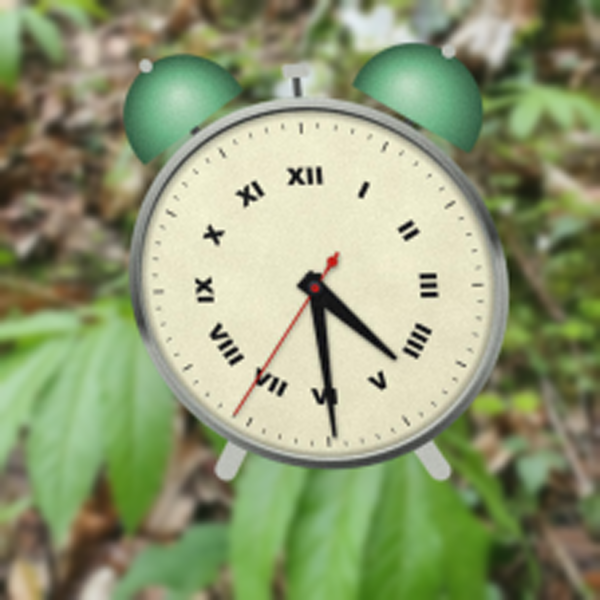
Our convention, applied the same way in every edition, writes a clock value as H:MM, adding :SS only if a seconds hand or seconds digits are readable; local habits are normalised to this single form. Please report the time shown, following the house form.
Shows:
4:29:36
